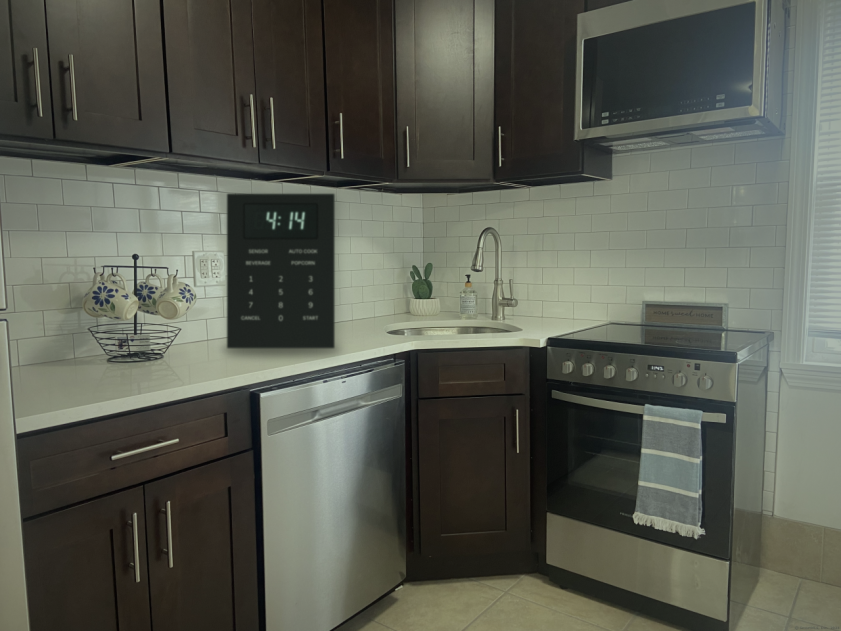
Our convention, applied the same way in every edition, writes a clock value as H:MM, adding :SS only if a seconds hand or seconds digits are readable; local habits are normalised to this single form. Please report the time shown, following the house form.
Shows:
4:14
